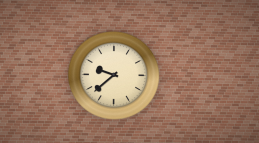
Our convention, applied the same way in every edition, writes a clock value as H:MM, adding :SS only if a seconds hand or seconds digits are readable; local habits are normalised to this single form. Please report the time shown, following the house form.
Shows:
9:38
